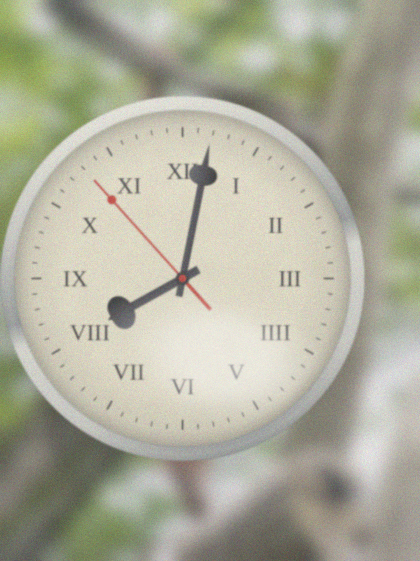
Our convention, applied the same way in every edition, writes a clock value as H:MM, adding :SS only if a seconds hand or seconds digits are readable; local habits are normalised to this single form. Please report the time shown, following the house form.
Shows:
8:01:53
